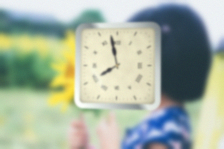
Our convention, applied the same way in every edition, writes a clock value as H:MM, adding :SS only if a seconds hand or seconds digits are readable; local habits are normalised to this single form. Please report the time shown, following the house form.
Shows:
7:58
